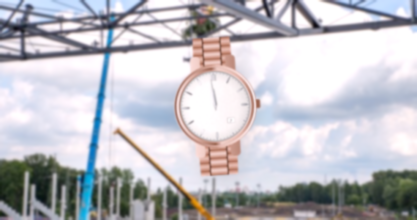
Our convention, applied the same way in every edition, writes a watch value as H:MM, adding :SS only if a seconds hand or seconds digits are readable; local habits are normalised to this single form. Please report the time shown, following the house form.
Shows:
11:59
